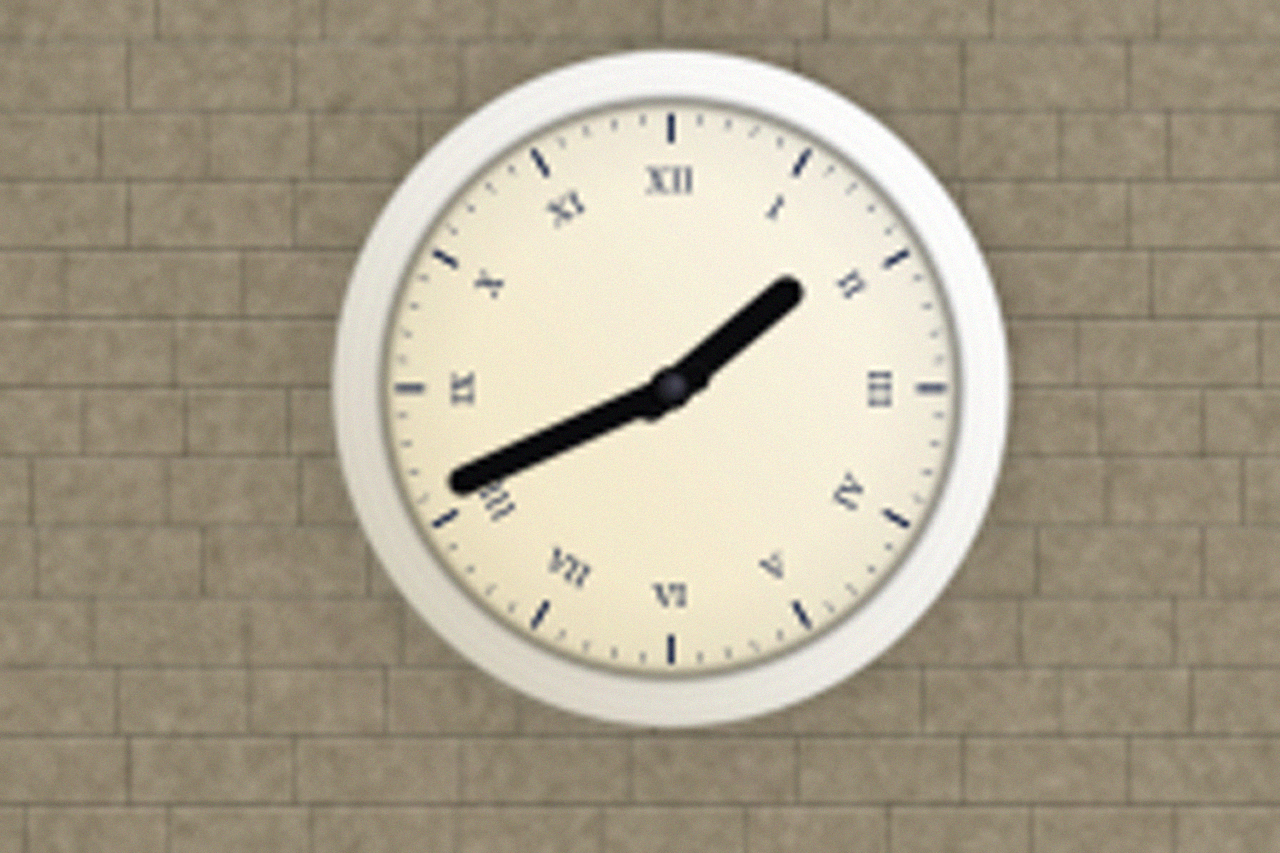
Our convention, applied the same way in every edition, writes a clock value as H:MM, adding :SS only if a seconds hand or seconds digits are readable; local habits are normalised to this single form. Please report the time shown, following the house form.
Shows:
1:41
